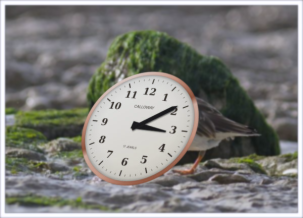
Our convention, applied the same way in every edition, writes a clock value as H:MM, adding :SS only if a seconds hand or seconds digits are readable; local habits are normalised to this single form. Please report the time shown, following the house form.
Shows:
3:09
